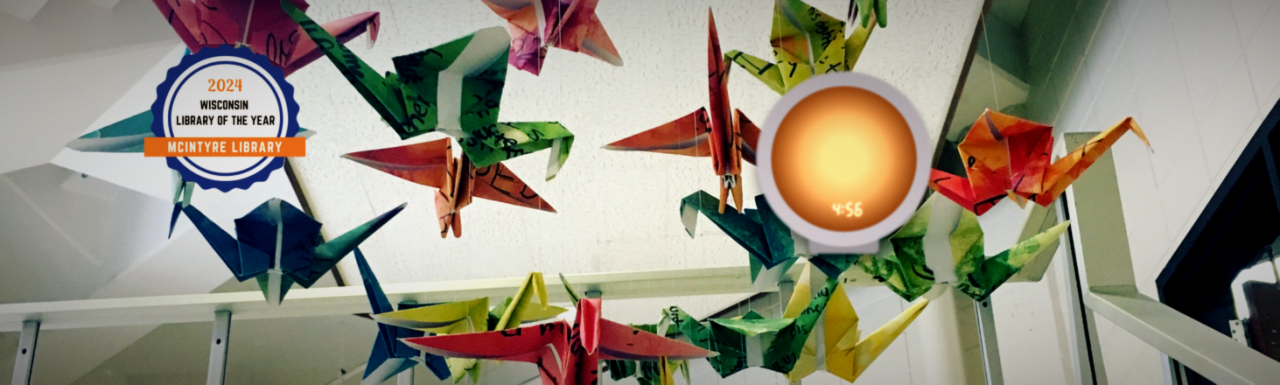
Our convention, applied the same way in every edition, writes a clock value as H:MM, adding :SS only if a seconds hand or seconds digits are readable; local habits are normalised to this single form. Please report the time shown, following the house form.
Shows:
4:56
